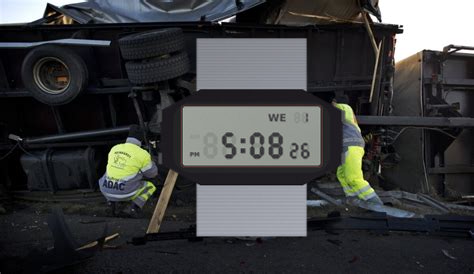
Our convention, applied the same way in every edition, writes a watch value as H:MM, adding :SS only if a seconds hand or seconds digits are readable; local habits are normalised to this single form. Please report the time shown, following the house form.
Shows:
5:08:26
